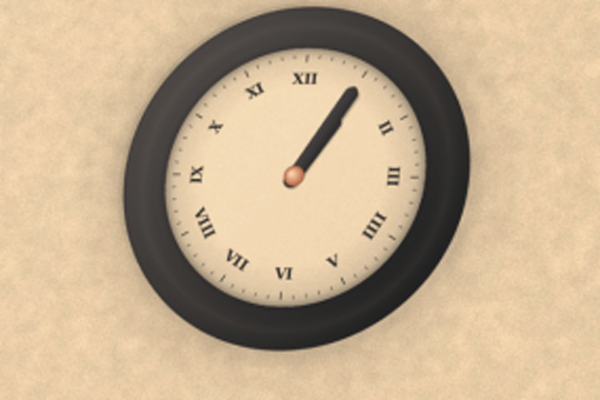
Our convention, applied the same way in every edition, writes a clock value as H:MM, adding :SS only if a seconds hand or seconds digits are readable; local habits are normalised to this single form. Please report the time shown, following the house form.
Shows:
1:05
